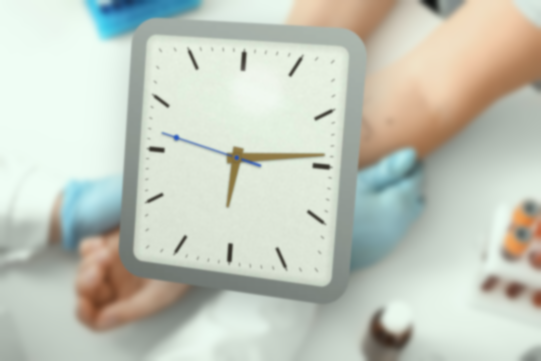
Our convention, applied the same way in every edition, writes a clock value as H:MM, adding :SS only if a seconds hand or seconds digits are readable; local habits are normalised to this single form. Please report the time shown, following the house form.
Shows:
6:13:47
